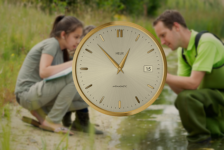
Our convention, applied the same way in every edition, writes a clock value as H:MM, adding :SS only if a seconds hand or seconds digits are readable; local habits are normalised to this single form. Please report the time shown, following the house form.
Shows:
12:53
